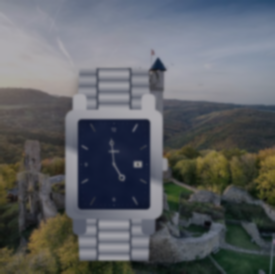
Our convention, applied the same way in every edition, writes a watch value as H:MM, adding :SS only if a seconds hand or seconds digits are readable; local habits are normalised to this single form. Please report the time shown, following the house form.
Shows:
4:59
